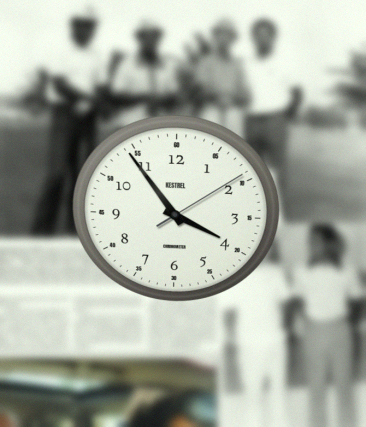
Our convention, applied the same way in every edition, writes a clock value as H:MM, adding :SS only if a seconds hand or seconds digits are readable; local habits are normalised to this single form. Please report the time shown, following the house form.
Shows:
3:54:09
